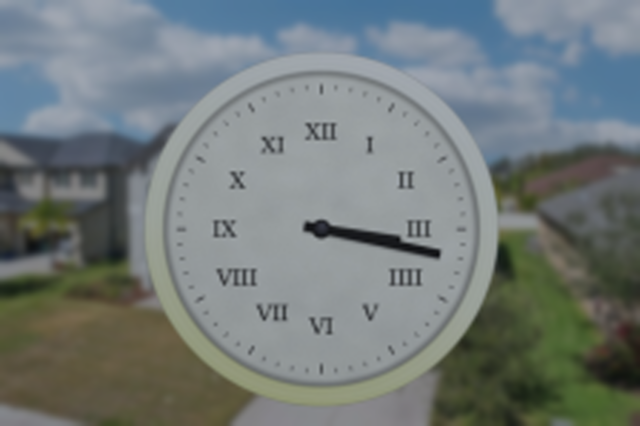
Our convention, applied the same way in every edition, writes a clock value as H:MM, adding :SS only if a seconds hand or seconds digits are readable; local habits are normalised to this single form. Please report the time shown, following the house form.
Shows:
3:17
